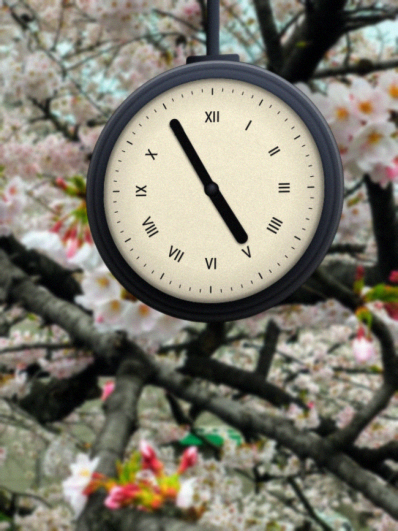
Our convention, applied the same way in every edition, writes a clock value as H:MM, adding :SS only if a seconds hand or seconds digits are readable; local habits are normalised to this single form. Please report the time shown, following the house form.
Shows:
4:55
